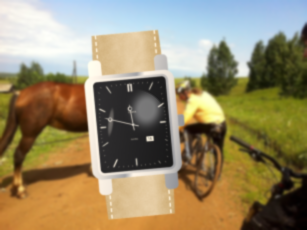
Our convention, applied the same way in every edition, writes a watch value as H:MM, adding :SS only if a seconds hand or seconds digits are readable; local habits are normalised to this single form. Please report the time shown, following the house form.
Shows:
11:48
